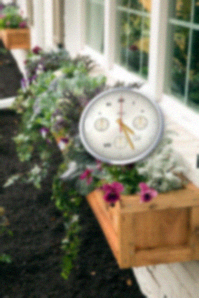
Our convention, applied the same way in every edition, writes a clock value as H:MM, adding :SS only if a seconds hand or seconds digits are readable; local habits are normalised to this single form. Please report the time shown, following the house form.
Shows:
4:26
